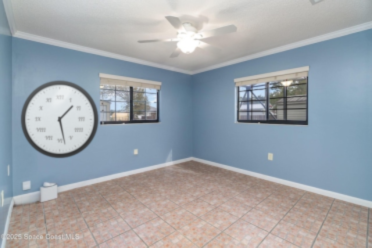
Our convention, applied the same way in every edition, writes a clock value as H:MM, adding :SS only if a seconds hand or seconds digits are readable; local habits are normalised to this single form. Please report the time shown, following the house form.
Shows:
1:28
